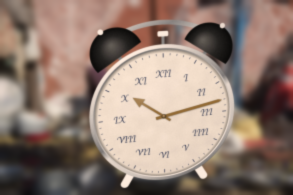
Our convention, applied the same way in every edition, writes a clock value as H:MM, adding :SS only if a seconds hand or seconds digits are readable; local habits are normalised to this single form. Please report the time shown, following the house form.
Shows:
10:13
